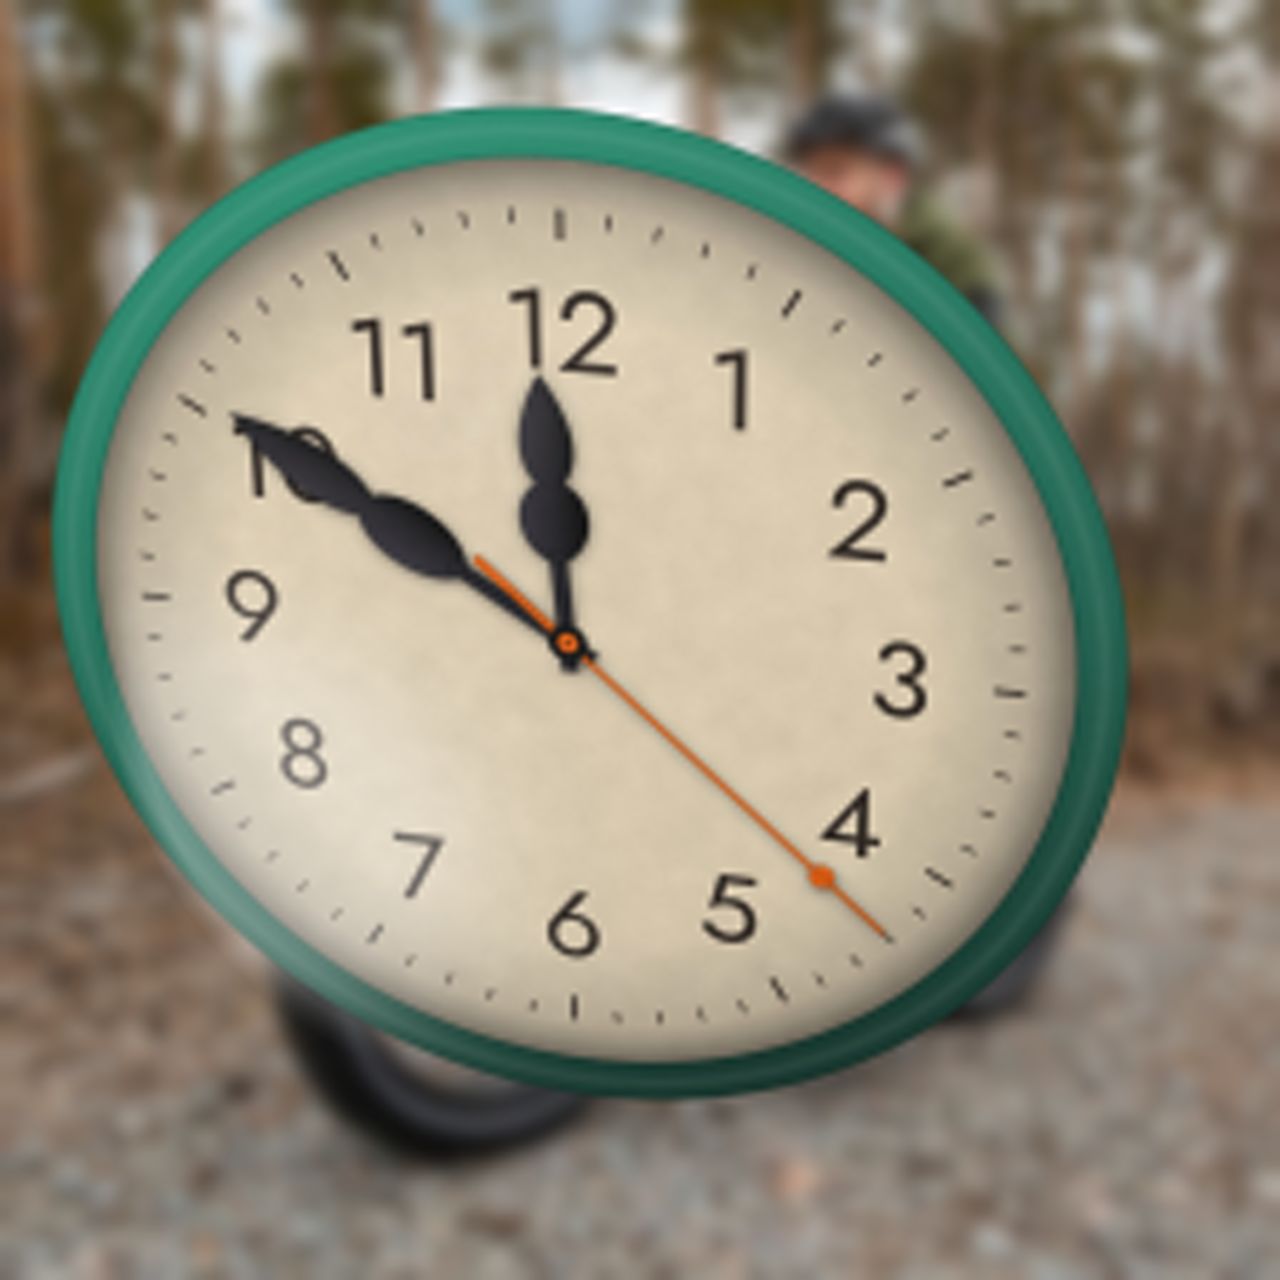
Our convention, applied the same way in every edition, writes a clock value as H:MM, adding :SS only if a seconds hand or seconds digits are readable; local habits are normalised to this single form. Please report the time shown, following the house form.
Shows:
11:50:22
